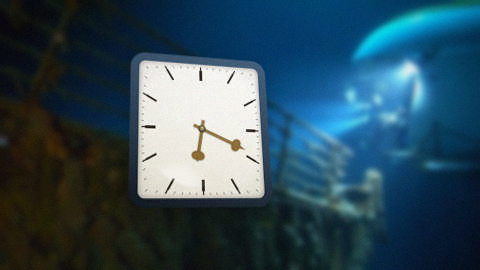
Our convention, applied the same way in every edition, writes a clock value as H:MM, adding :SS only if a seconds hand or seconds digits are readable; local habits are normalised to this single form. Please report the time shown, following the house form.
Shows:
6:19
